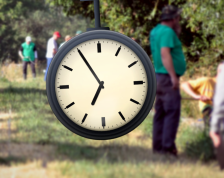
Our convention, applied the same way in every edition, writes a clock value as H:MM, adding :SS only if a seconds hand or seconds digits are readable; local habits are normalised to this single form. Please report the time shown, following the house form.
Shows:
6:55
